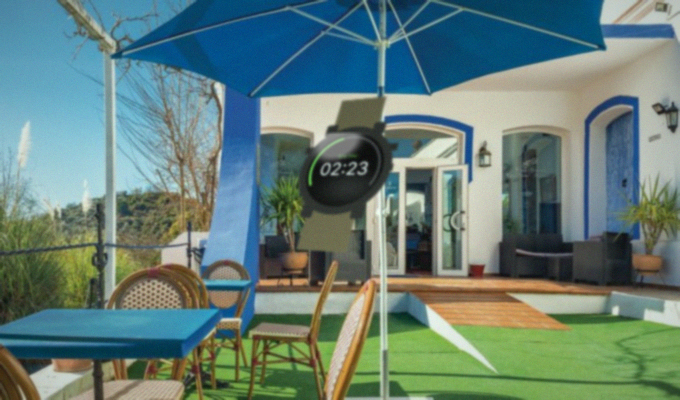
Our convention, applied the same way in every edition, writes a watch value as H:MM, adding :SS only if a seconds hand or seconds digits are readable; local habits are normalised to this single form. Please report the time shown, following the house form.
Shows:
2:23
